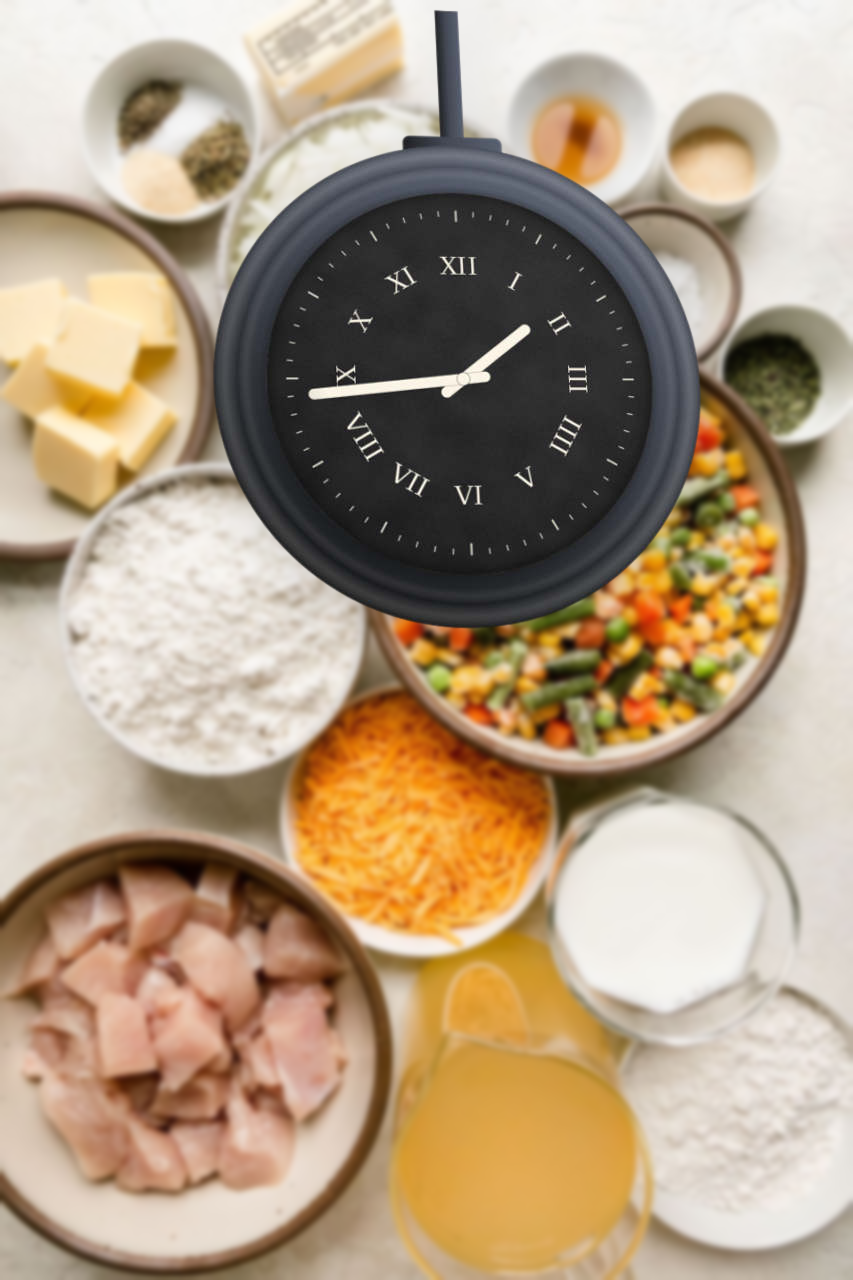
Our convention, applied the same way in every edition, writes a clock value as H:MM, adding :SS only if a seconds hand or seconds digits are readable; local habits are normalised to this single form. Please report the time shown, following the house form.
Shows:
1:44
